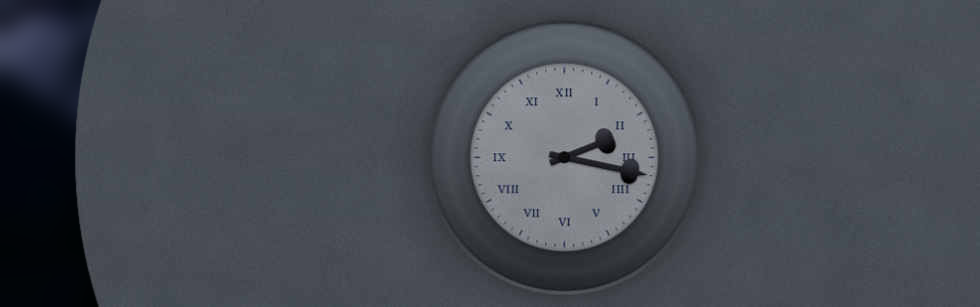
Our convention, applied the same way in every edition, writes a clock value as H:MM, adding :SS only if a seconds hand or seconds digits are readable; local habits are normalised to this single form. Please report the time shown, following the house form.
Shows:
2:17
